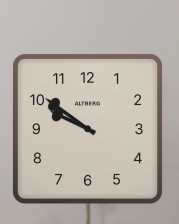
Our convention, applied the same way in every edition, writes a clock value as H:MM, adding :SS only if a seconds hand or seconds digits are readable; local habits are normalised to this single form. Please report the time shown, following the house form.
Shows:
9:51
